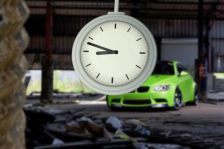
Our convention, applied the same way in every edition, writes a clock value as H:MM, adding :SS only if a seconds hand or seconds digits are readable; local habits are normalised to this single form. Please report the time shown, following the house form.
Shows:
8:48
